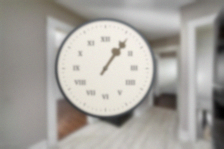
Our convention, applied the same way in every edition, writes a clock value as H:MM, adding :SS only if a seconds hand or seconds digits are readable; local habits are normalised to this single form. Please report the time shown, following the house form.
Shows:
1:06
